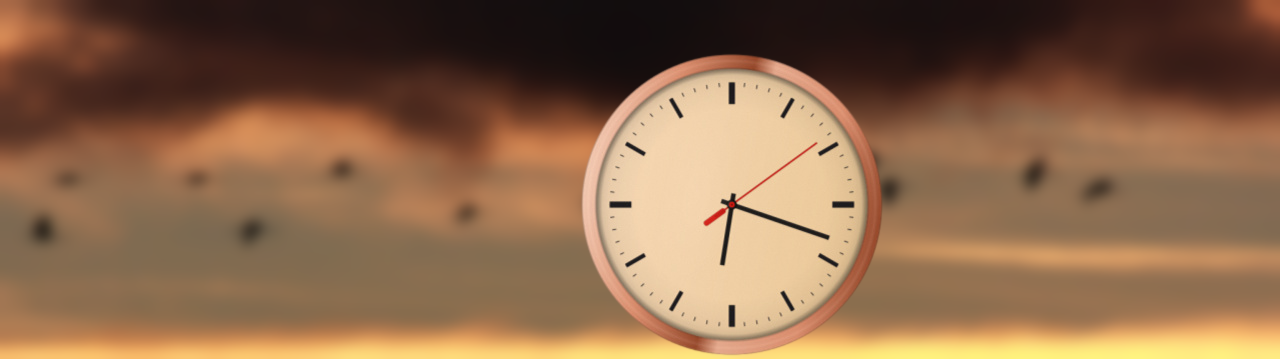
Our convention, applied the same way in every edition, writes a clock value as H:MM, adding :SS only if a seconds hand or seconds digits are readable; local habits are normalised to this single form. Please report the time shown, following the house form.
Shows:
6:18:09
